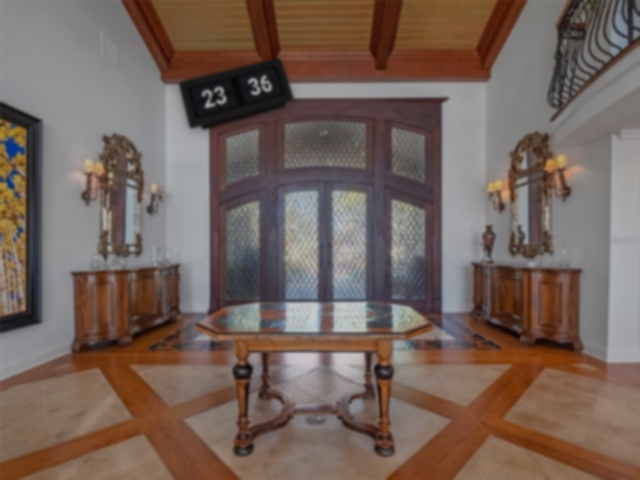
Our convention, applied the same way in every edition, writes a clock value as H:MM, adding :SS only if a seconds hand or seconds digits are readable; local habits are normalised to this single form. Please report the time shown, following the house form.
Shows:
23:36
